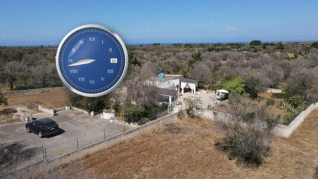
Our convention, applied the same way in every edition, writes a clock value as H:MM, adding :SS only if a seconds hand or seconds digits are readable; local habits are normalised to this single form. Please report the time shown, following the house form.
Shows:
8:43
